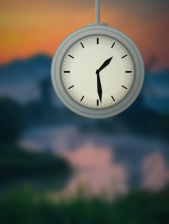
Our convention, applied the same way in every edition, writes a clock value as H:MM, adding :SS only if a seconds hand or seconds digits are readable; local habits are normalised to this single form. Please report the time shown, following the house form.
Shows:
1:29
